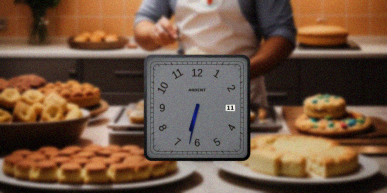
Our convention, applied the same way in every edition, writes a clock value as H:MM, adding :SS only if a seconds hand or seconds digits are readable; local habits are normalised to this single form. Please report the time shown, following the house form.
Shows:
6:32
